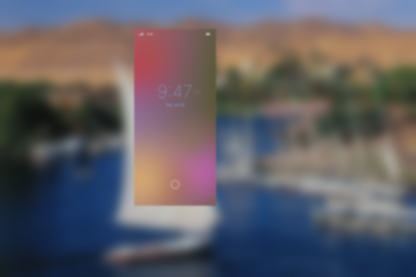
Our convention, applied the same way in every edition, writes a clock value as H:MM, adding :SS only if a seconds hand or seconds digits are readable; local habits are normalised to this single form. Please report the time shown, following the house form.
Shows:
9:47
